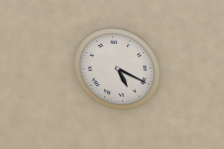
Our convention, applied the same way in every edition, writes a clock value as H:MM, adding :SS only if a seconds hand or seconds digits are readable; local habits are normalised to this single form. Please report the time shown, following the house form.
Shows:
5:20
